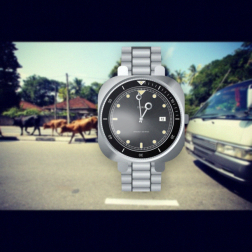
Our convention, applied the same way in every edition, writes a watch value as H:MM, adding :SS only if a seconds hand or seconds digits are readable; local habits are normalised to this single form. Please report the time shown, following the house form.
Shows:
12:59
